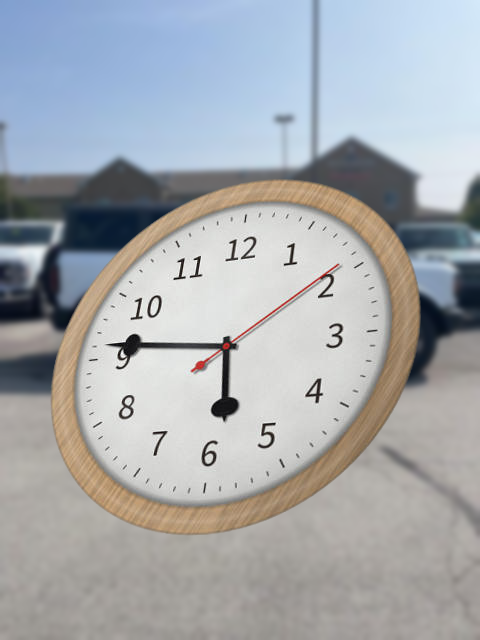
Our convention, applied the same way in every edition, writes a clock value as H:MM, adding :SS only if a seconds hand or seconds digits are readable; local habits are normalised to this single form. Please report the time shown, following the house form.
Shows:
5:46:09
